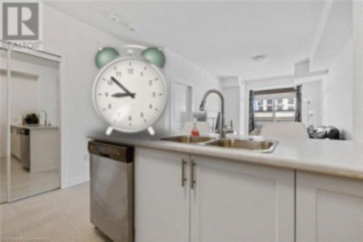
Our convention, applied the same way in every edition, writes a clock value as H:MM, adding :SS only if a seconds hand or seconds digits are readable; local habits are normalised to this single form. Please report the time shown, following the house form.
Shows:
8:52
